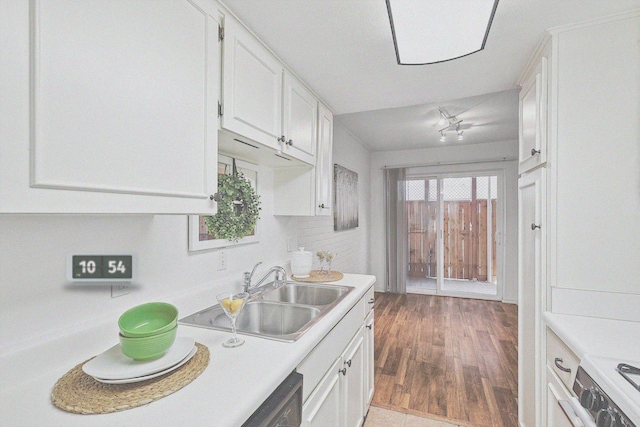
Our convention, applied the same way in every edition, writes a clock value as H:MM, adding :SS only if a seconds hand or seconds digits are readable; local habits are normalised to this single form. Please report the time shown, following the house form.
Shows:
10:54
